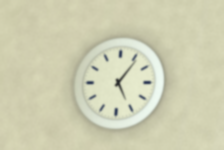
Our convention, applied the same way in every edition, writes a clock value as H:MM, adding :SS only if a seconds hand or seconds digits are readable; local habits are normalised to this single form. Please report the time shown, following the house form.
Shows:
5:06
